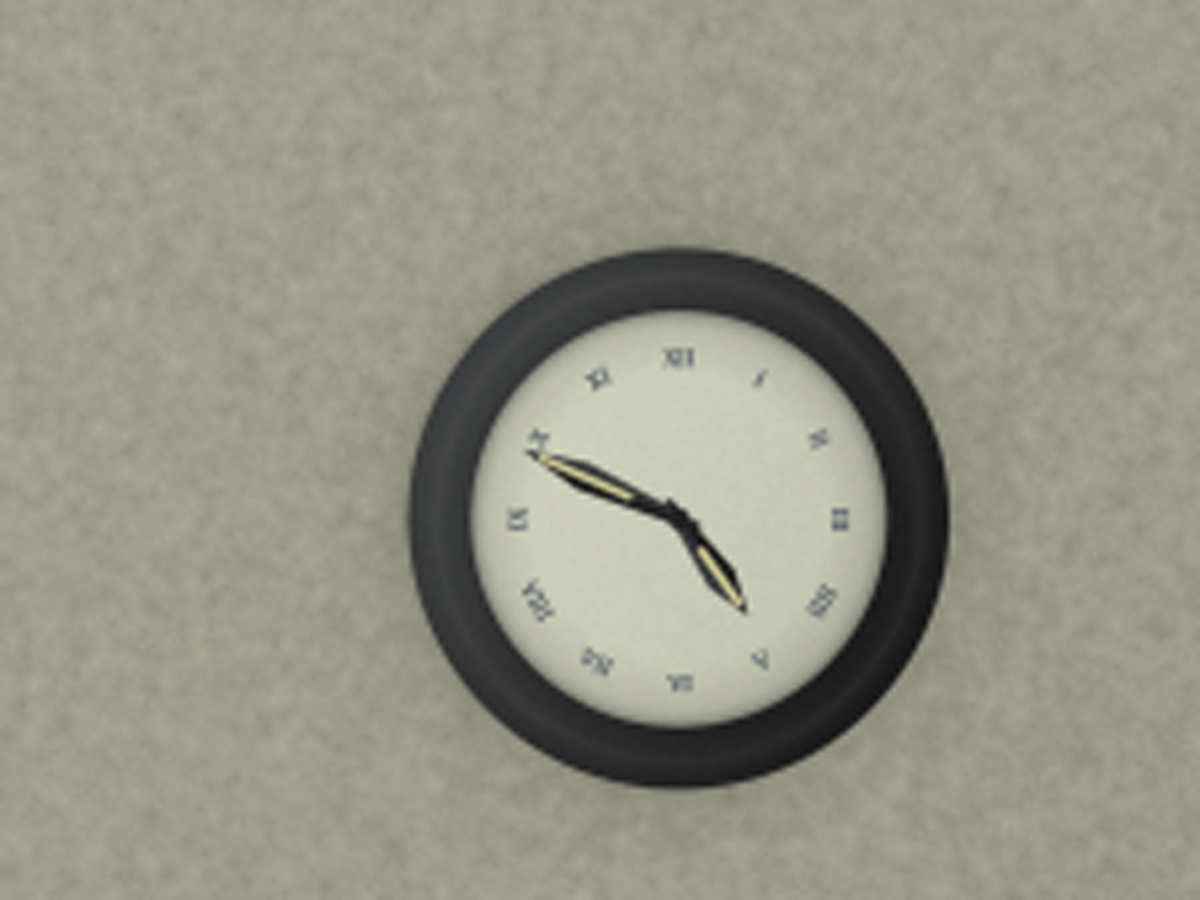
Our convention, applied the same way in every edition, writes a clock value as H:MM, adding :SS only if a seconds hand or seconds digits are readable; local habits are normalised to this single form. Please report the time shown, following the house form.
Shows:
4:49
